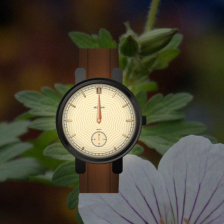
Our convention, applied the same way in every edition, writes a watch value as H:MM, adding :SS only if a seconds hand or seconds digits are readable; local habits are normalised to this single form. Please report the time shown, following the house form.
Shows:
12:00
